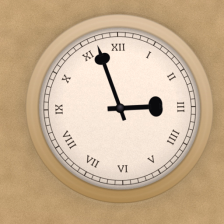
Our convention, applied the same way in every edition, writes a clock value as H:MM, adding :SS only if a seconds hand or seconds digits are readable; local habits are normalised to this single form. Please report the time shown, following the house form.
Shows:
2:57
